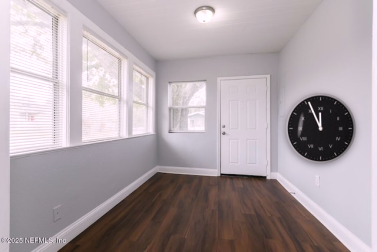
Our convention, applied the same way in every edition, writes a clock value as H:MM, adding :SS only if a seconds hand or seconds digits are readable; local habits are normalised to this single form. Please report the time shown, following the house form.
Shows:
11:56
